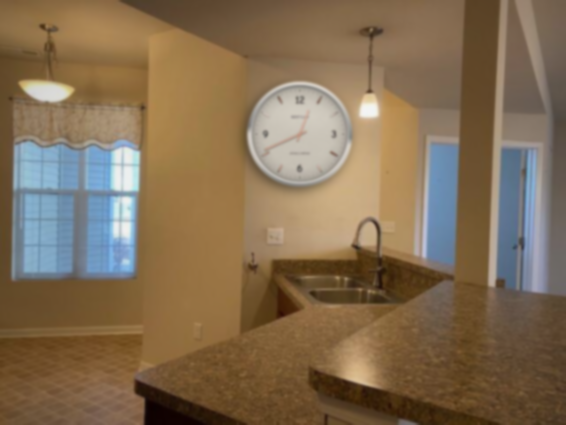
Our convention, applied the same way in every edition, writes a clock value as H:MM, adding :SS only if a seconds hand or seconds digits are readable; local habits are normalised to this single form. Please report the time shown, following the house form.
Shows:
12:41
